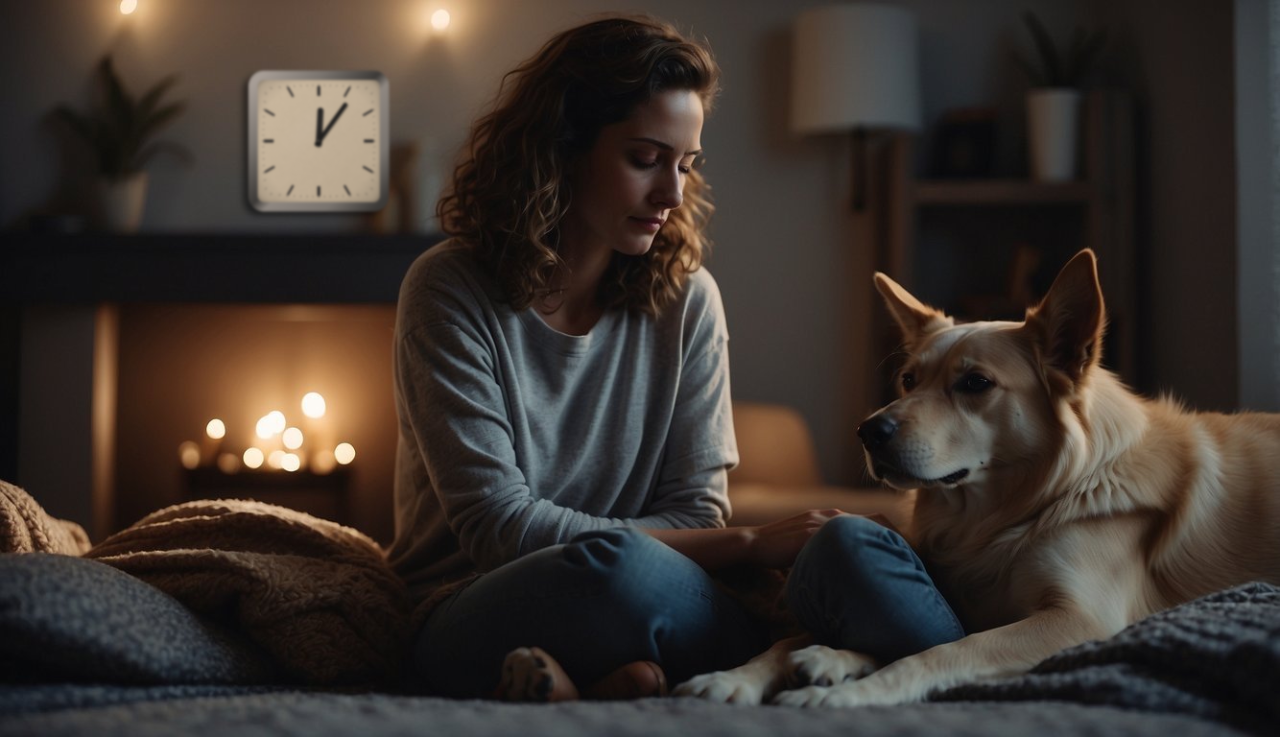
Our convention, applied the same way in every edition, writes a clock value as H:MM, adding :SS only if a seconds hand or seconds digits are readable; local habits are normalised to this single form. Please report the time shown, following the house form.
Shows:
12:06
